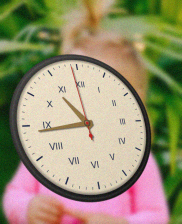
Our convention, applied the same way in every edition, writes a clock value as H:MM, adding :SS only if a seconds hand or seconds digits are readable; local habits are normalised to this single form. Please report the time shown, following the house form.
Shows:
10:43:59
